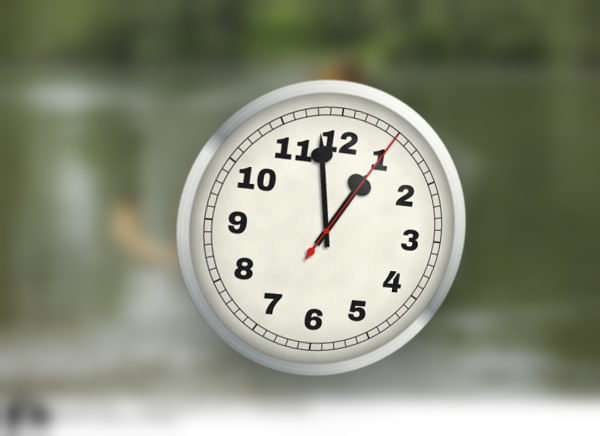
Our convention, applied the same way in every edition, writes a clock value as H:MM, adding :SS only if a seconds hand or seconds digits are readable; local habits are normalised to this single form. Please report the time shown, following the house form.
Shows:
12:58:05
